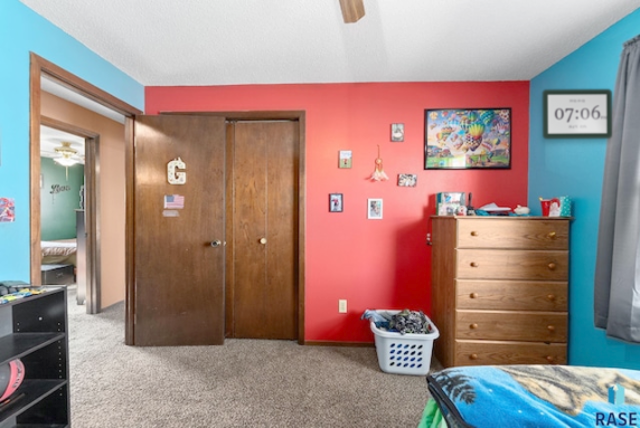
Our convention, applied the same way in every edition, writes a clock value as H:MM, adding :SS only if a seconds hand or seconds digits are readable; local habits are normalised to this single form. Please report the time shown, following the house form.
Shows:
7:06
